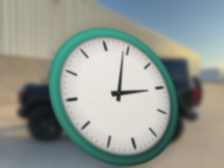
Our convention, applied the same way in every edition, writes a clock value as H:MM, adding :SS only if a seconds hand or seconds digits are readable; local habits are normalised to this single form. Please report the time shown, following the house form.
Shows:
3:04
